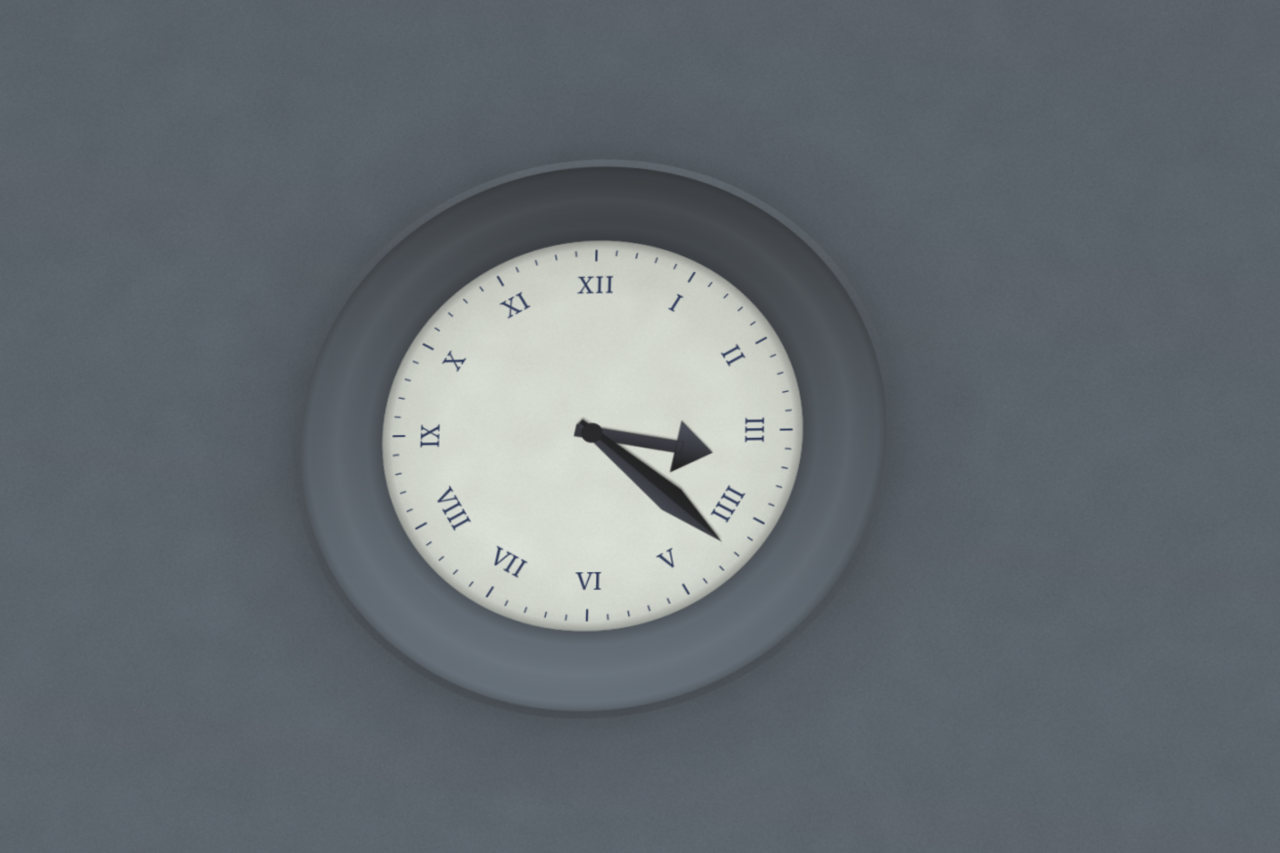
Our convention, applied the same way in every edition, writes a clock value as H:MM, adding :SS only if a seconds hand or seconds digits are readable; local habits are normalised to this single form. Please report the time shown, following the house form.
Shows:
3:22
